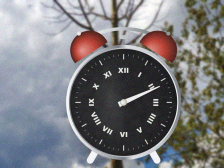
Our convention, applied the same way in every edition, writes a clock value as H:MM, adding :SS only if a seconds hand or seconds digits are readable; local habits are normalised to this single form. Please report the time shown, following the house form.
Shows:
2:11
